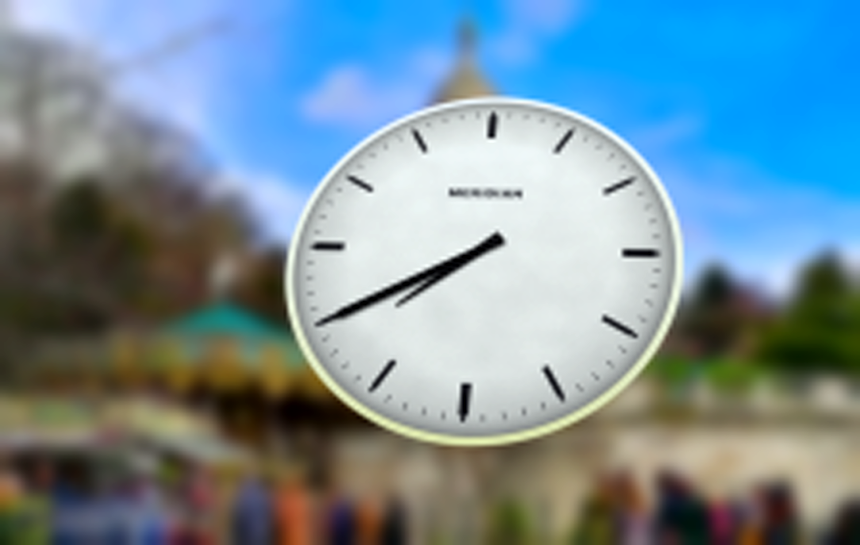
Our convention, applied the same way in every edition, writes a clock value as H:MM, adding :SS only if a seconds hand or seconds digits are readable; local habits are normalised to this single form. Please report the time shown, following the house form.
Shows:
7:40
